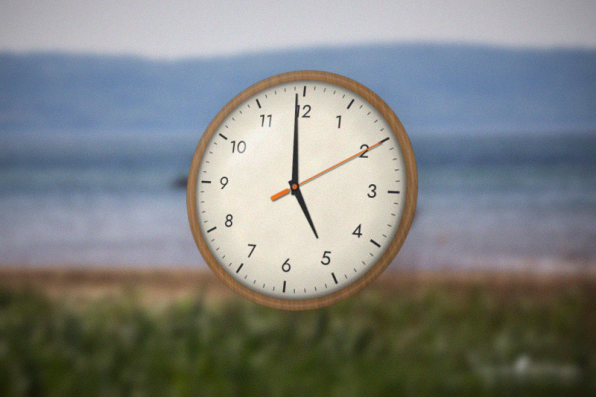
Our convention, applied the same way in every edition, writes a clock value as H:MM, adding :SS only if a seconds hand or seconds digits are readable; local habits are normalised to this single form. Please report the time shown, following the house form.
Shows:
4:59:10
